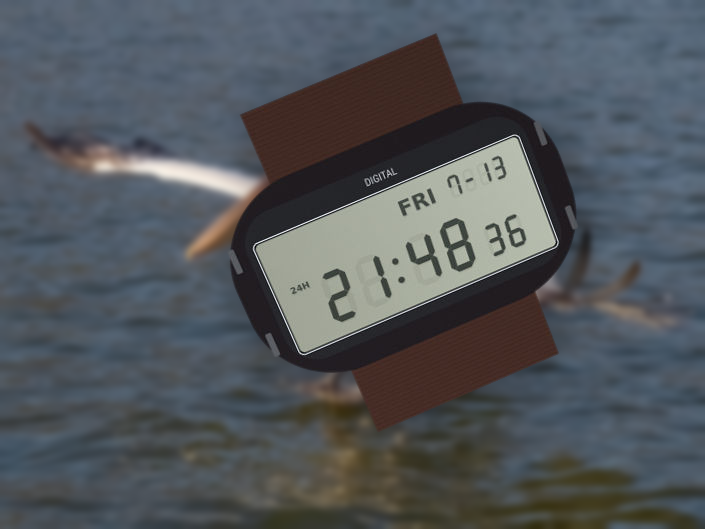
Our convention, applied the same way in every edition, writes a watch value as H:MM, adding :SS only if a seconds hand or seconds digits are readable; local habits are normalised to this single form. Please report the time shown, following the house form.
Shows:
21:48:36
